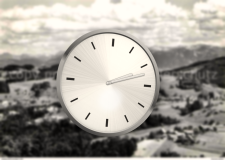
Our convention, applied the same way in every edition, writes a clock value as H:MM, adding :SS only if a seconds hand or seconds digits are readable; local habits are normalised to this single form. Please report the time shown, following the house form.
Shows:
2:12
